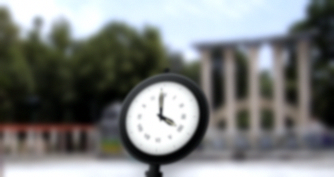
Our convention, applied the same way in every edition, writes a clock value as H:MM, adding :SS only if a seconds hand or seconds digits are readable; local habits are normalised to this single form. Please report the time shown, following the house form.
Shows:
3:59
